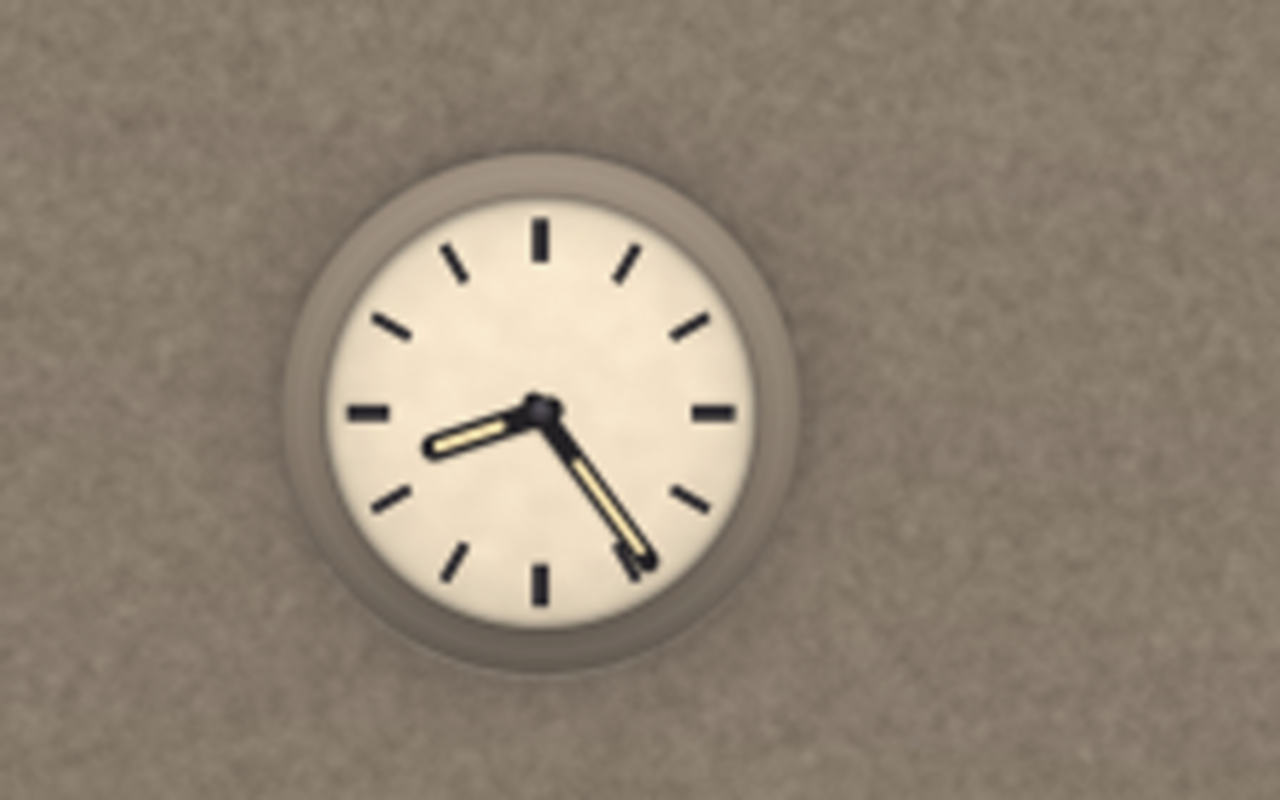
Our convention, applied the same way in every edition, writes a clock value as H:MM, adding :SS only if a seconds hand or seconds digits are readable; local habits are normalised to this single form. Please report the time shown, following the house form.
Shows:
8:24
